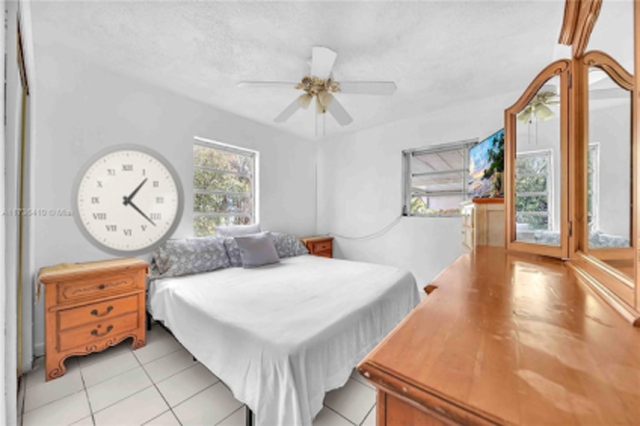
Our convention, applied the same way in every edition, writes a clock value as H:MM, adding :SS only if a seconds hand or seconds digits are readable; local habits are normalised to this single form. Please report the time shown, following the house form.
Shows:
1:22
